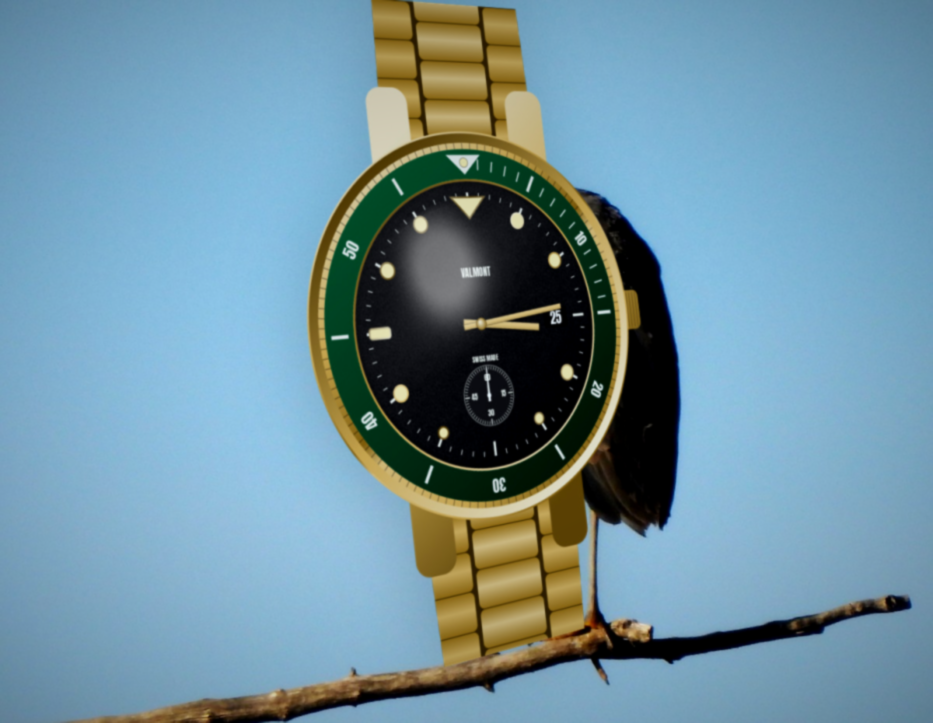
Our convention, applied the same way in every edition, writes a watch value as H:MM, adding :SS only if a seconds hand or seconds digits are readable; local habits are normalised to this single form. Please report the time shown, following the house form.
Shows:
3:14
